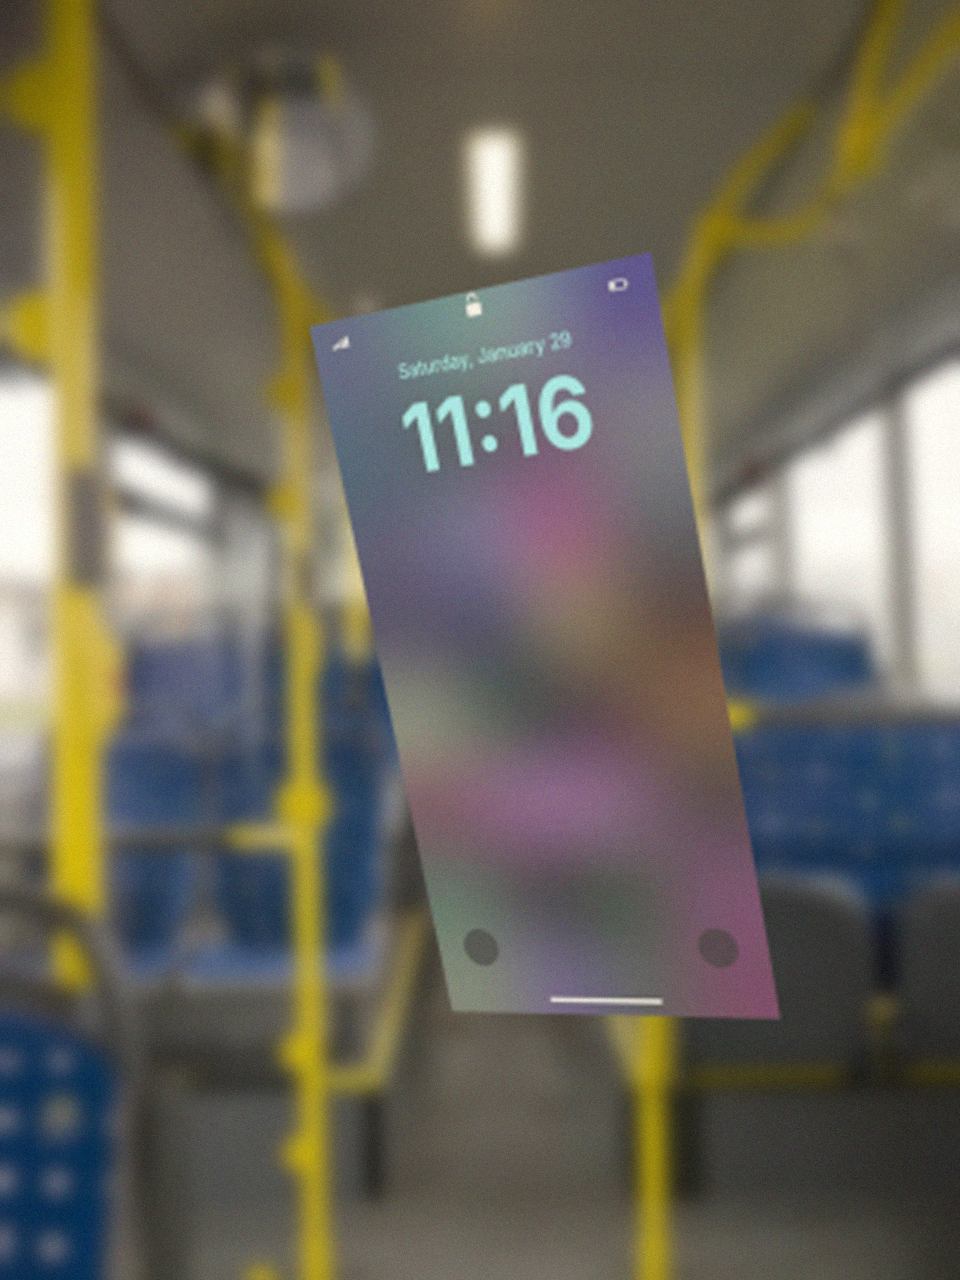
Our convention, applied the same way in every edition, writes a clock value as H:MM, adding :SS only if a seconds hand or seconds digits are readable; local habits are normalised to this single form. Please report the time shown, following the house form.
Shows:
11:16
